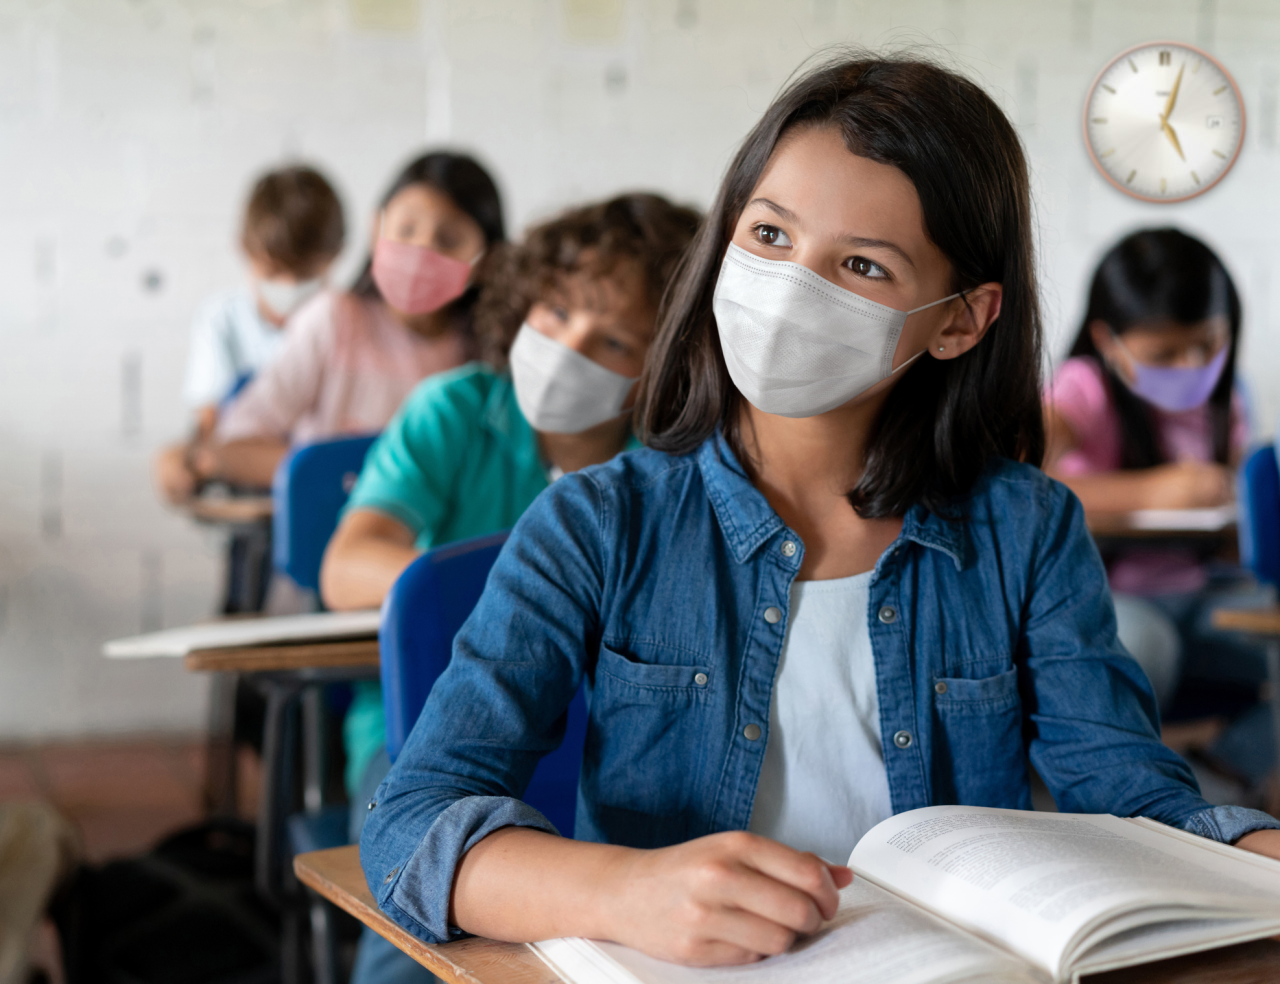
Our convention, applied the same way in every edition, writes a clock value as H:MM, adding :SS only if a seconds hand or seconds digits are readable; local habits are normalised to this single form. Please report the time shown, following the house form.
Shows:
5:03
